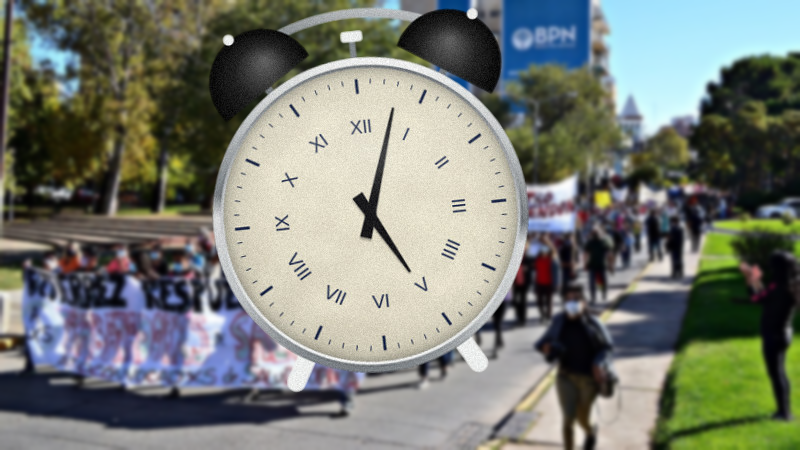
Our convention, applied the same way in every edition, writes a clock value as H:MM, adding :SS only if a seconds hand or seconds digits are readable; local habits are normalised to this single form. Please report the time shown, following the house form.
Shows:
5:03
